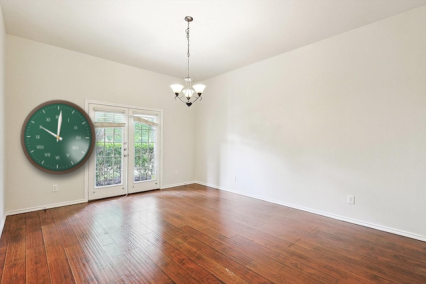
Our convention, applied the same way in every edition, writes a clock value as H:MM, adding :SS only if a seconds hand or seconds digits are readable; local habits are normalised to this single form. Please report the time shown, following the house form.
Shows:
10:01
